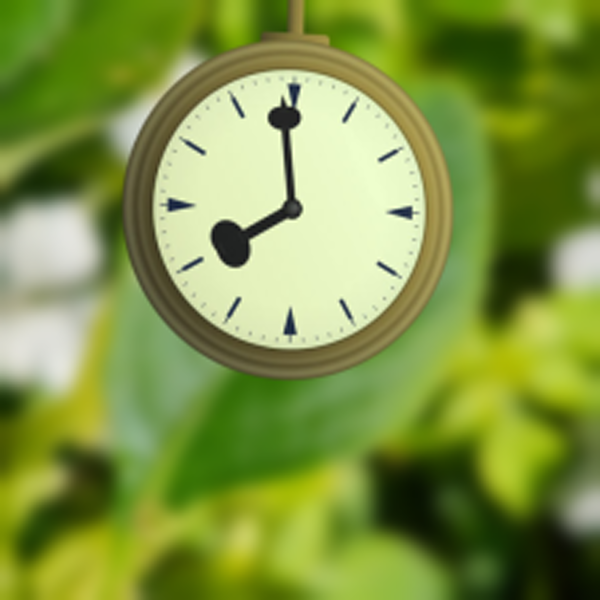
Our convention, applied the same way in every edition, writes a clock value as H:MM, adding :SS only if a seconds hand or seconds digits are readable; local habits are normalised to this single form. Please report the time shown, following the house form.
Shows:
7:59
